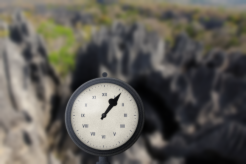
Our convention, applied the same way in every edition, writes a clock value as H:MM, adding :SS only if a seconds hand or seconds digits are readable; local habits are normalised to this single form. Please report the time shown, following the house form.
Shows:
1:06
